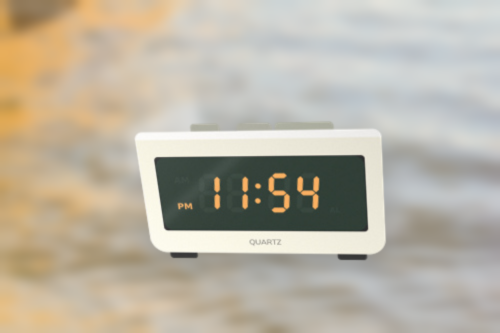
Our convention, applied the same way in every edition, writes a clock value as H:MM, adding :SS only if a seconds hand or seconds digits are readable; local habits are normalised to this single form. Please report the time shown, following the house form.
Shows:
11:54
